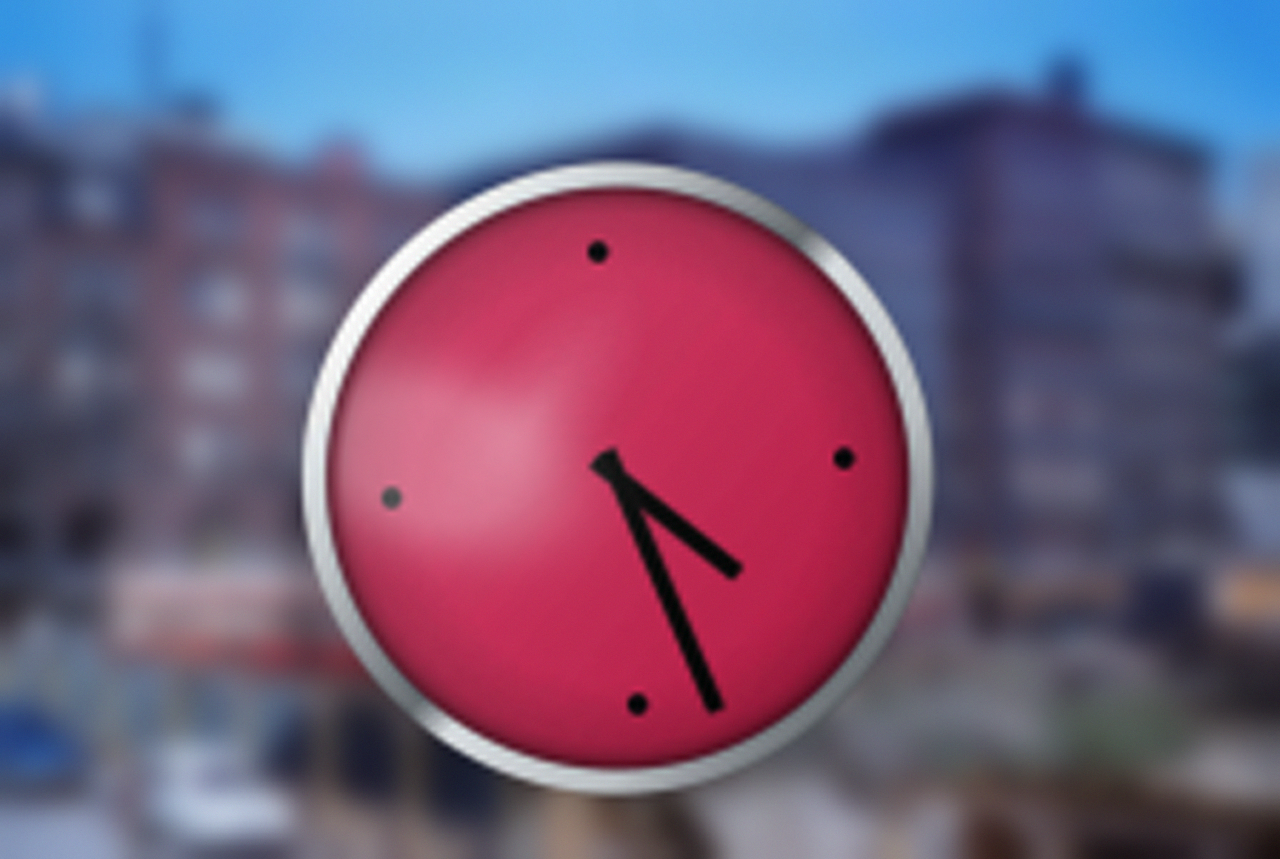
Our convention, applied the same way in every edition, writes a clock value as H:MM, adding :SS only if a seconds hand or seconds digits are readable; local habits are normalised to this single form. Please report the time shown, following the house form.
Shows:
4:27
